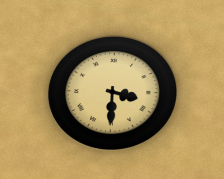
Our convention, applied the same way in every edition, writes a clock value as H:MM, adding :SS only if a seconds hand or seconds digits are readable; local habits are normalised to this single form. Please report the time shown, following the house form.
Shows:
3:30
